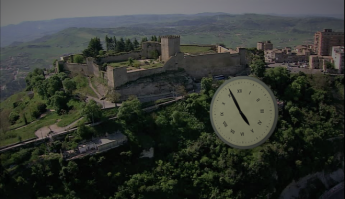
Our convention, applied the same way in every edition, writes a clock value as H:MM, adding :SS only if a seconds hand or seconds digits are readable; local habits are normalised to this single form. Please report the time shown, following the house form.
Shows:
4:56
